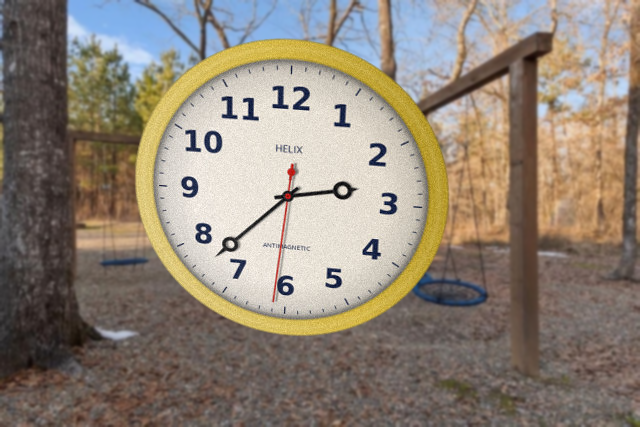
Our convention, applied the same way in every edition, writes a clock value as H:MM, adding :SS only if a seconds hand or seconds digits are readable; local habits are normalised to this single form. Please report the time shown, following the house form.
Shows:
2:37:31
